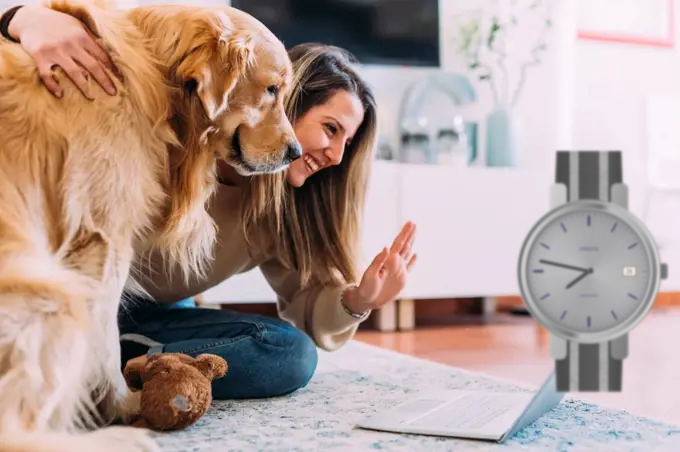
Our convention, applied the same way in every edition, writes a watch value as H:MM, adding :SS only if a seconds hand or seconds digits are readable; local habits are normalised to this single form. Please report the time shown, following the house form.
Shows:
7:47
